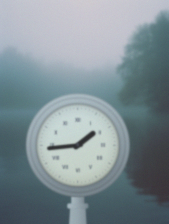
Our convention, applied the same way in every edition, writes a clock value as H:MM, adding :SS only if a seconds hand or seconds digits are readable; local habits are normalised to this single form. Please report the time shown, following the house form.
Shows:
1:44
